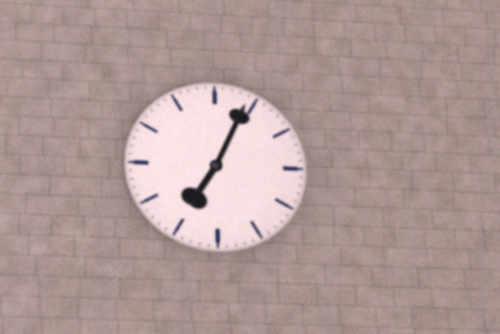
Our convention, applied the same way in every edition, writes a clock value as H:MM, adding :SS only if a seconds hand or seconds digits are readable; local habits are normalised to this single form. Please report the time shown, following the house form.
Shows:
7:04
